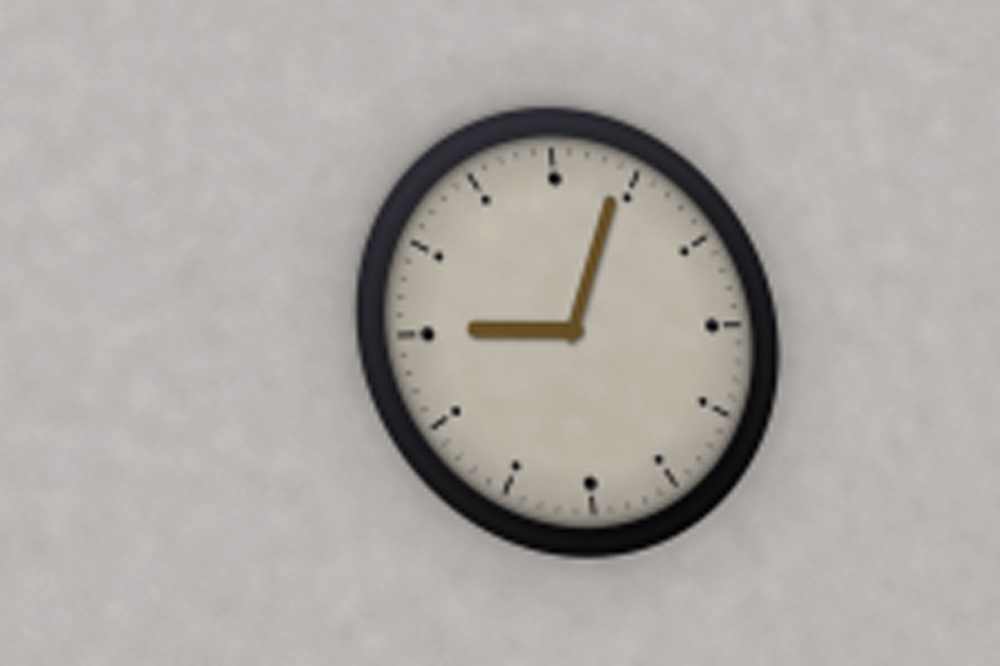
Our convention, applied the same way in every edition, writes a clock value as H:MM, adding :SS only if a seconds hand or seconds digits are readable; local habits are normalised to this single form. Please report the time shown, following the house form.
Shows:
9:04
